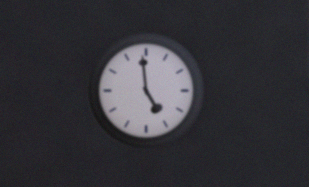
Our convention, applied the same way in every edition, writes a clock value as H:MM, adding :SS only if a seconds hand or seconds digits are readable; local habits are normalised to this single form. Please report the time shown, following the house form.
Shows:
4:59
